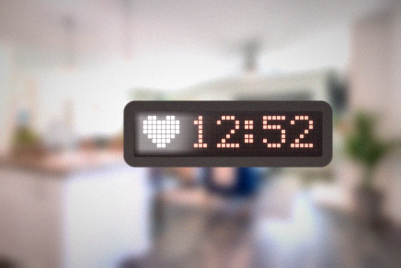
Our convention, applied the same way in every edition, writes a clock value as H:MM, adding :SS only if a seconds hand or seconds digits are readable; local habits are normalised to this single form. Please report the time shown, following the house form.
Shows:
12:52
